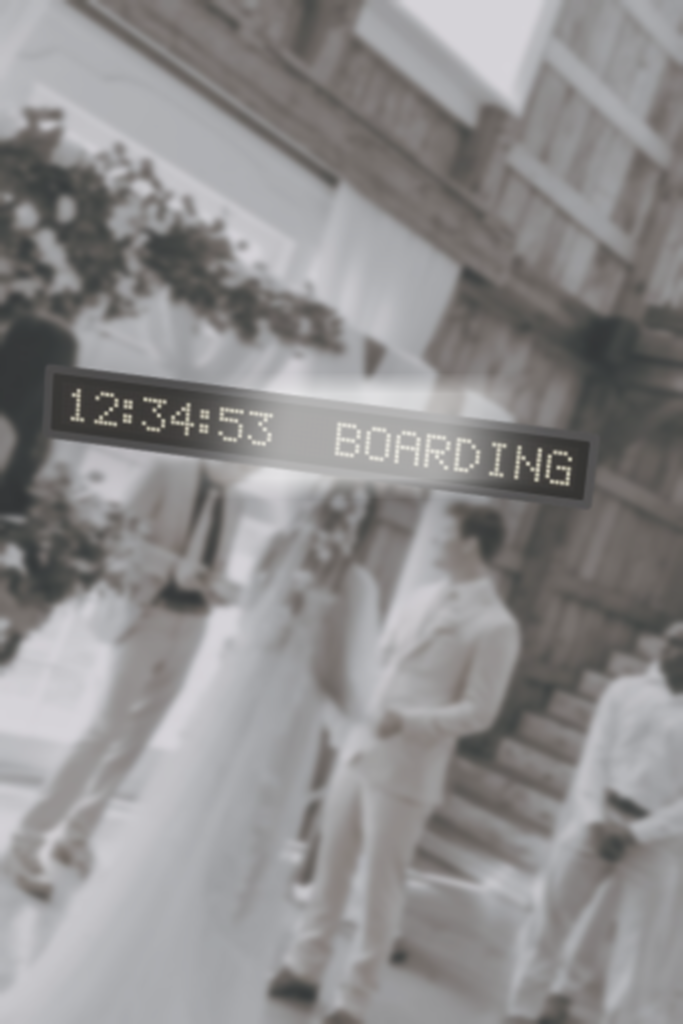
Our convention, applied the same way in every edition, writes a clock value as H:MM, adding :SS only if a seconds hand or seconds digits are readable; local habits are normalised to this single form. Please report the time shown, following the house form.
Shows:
12:34:53
